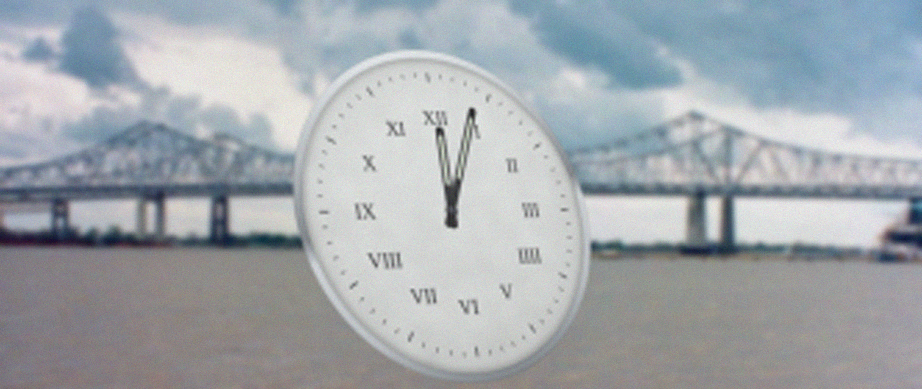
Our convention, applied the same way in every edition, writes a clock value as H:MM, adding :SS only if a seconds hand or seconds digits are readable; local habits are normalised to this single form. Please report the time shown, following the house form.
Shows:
12:04
